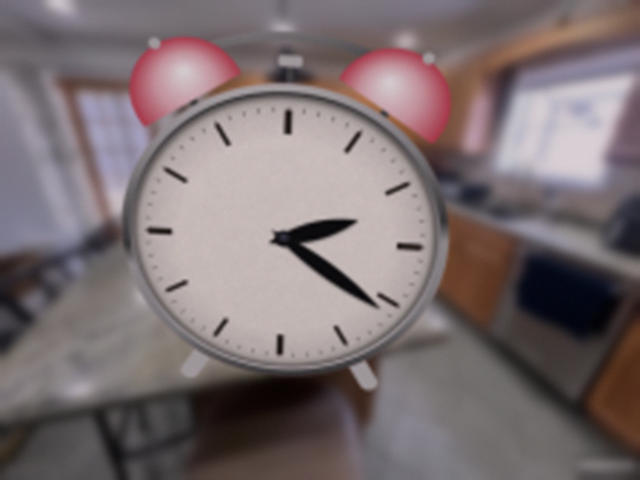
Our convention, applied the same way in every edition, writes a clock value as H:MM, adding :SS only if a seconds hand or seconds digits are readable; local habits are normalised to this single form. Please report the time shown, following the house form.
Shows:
2:21
